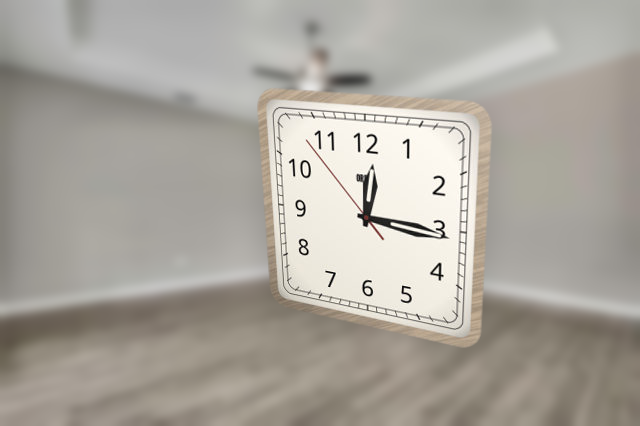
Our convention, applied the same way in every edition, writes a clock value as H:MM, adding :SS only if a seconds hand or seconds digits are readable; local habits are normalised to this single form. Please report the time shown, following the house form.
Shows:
12:15:53
